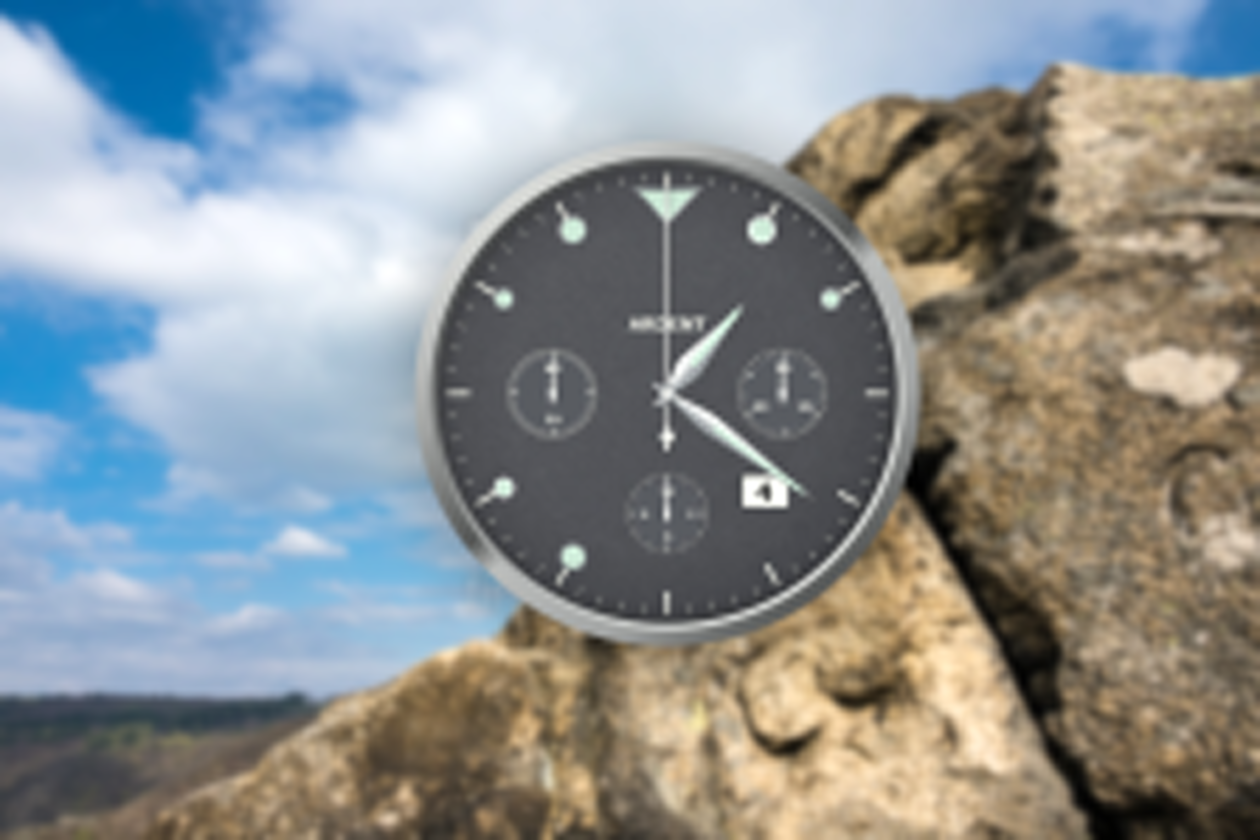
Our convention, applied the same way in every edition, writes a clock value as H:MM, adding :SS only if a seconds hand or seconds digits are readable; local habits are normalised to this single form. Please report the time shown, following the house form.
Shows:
1:21
